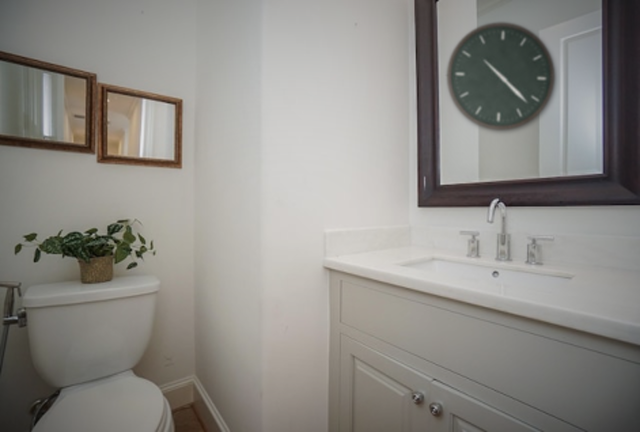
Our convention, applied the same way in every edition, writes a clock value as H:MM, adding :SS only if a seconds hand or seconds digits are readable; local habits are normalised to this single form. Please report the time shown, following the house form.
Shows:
10:22
